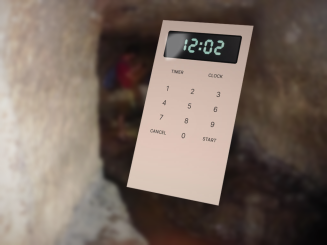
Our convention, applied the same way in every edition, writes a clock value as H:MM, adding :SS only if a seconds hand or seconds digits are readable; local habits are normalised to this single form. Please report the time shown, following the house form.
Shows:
12:02
